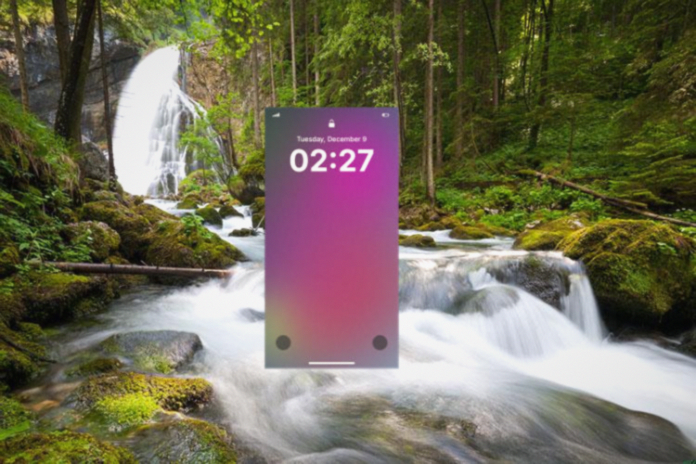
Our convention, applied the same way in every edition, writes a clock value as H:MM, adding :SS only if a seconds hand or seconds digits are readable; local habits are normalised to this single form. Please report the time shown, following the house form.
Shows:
2:27
